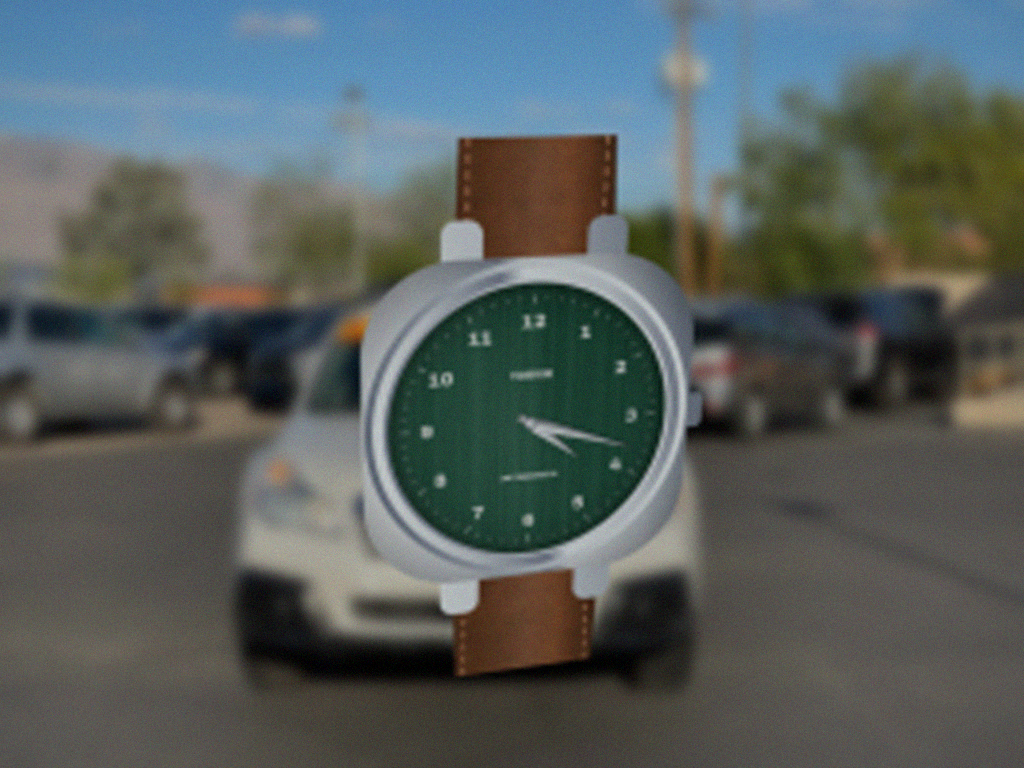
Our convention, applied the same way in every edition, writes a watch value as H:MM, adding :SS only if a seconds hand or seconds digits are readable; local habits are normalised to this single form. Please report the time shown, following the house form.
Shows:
4:18
